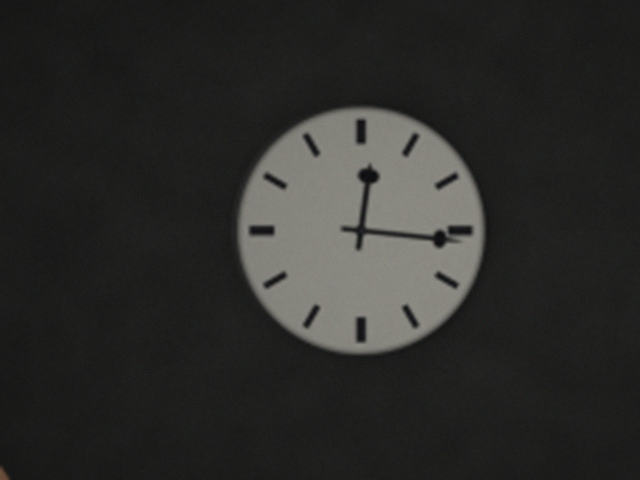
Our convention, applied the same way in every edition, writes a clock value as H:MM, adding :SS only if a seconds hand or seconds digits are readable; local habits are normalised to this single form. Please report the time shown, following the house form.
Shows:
12:16
